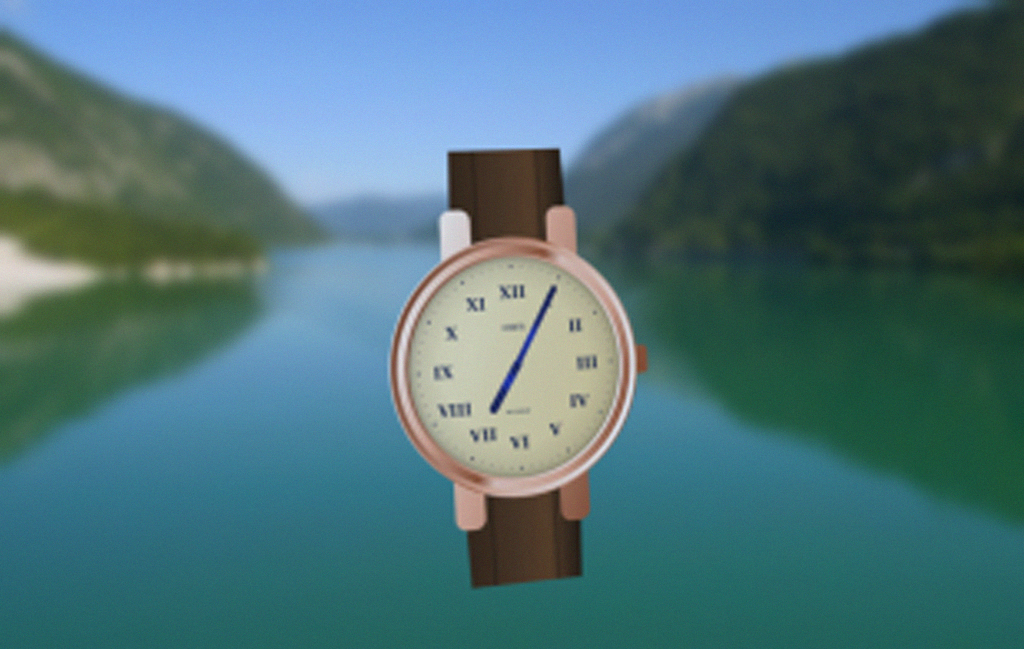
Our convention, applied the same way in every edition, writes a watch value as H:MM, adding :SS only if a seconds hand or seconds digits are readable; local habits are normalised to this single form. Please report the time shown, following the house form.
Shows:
7:05
